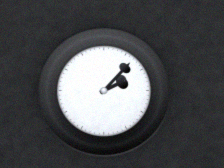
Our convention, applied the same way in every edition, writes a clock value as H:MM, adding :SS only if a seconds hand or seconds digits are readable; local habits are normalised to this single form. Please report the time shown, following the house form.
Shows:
2:07
